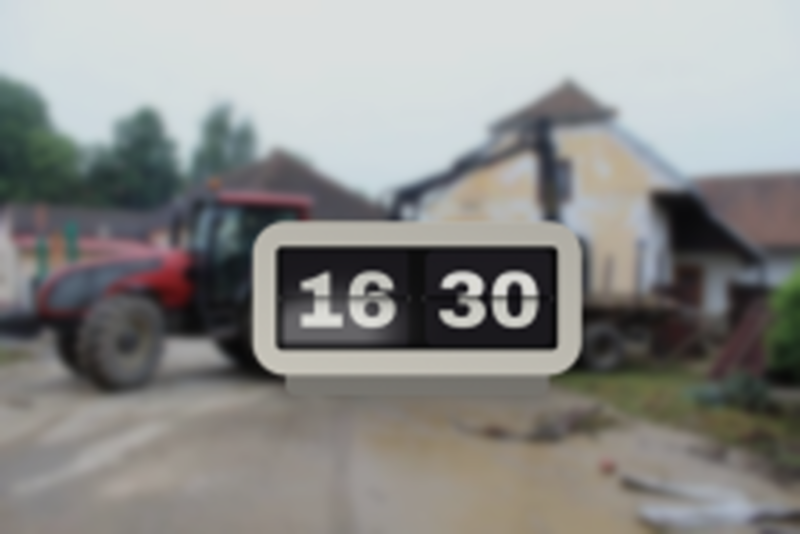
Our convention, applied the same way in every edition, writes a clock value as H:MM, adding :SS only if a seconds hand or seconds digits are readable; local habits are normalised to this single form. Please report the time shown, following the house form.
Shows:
16:30
